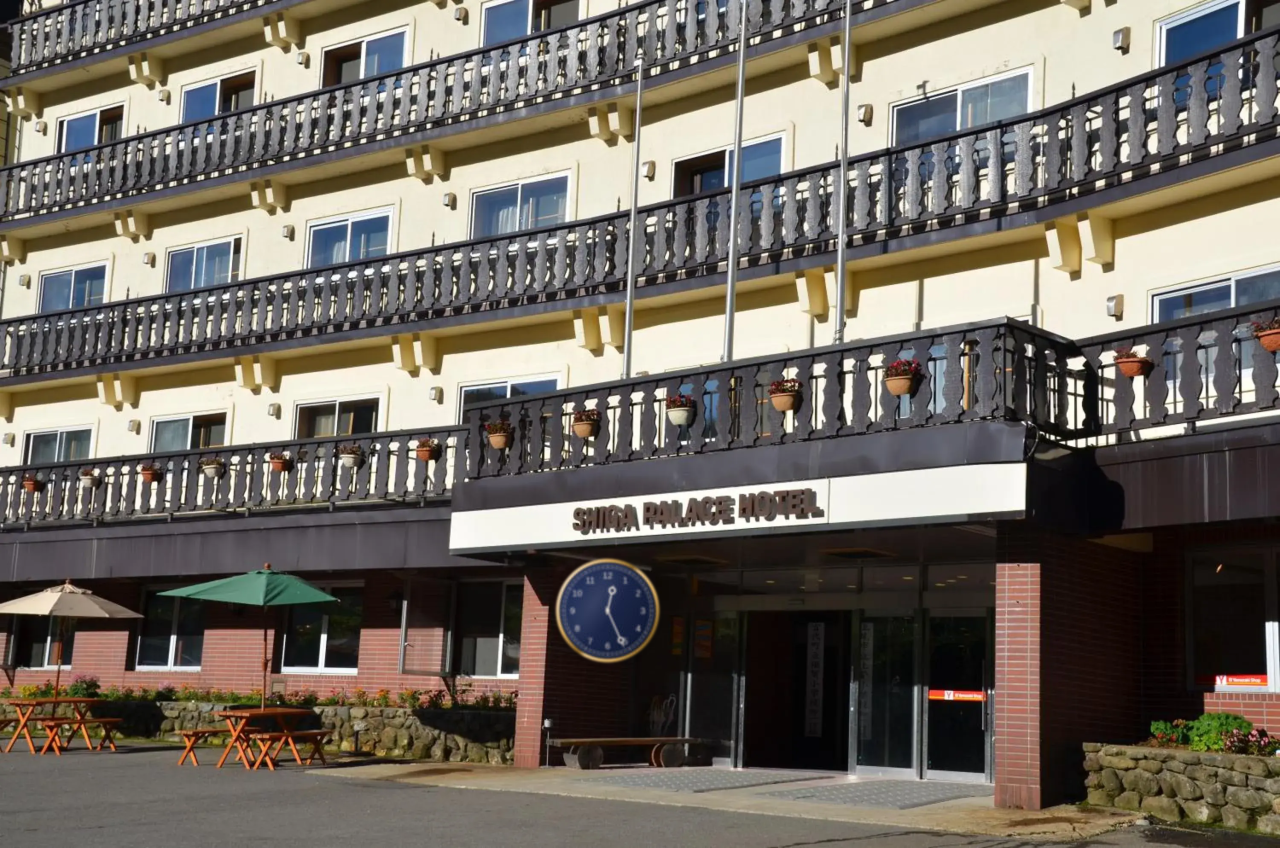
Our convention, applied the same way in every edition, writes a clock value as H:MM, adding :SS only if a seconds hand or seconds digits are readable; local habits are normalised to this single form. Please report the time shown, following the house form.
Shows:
12:26
